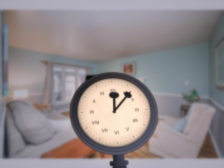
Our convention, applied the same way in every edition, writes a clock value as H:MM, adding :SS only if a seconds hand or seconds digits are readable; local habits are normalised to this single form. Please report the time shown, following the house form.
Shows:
12:07
